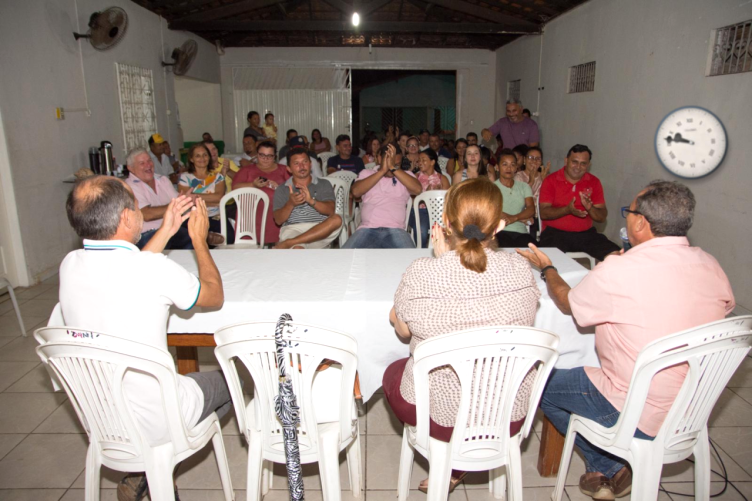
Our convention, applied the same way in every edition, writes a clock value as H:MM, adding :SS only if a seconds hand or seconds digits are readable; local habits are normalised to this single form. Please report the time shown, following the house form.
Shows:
9:47
